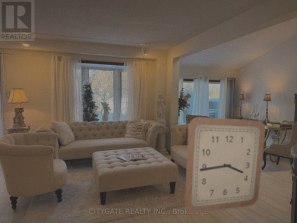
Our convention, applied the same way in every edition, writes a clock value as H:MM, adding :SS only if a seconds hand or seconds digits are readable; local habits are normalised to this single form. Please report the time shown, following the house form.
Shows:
3:44
